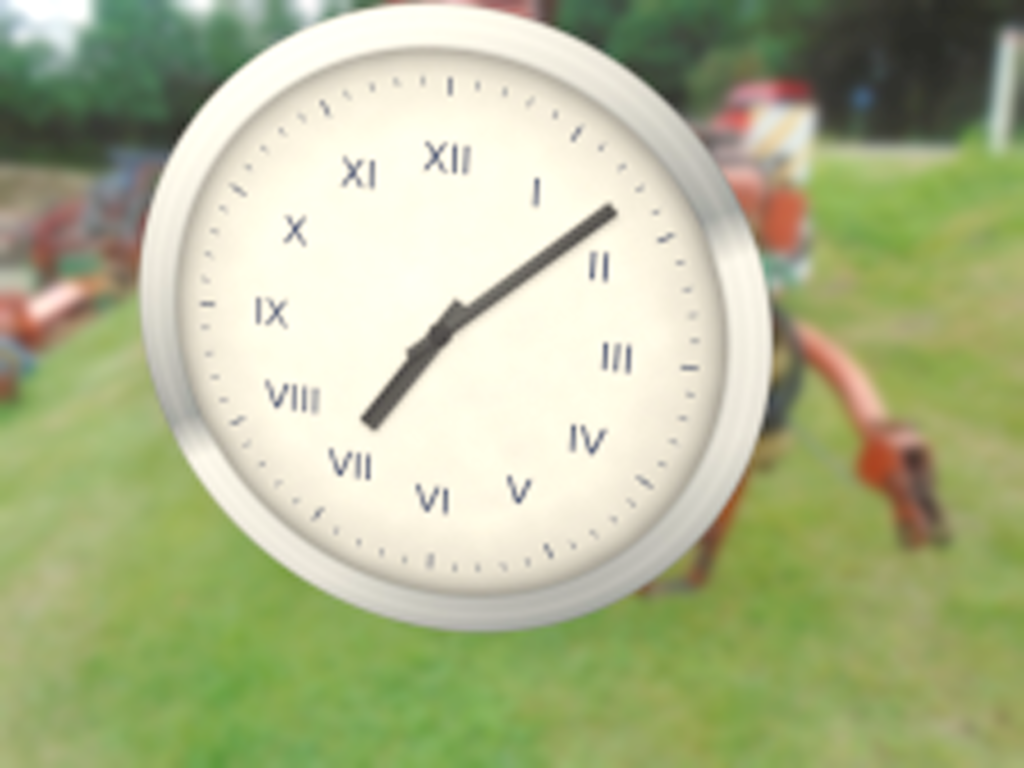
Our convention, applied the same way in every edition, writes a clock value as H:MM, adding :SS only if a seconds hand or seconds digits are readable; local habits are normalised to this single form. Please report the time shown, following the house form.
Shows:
7:08
